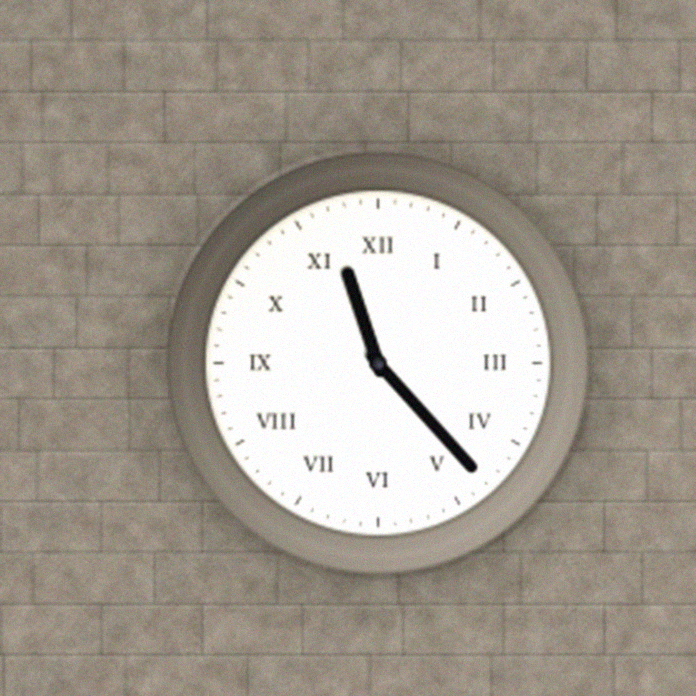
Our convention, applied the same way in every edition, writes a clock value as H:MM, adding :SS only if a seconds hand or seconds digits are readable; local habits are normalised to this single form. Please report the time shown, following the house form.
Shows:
11:23
